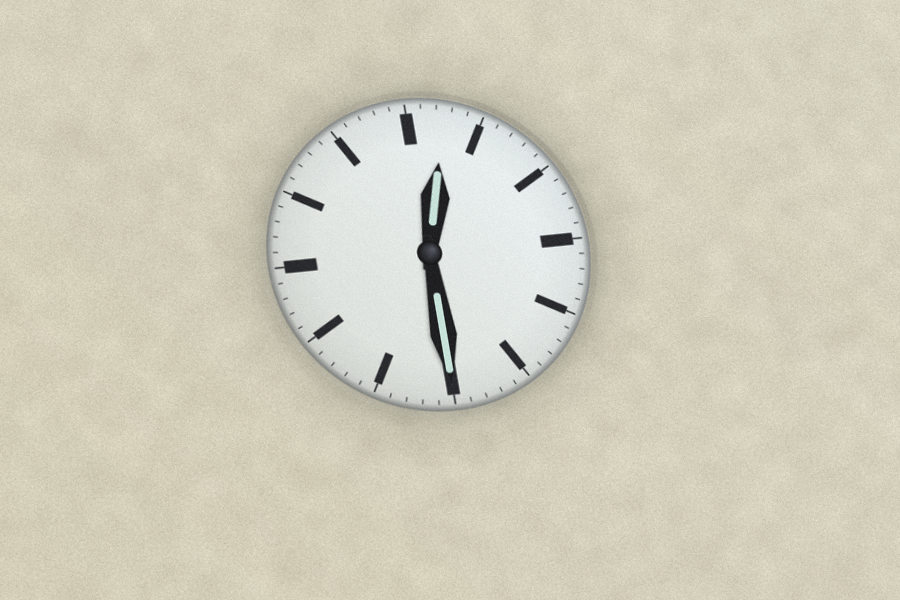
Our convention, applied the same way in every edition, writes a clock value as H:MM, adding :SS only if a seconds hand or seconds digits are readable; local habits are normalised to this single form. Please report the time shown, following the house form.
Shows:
12:30
